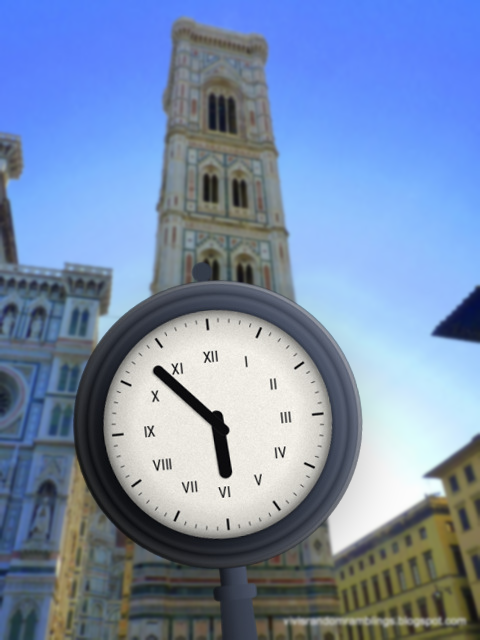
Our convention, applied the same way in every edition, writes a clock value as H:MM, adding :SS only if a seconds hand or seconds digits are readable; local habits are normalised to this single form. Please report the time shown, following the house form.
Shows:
5:53
